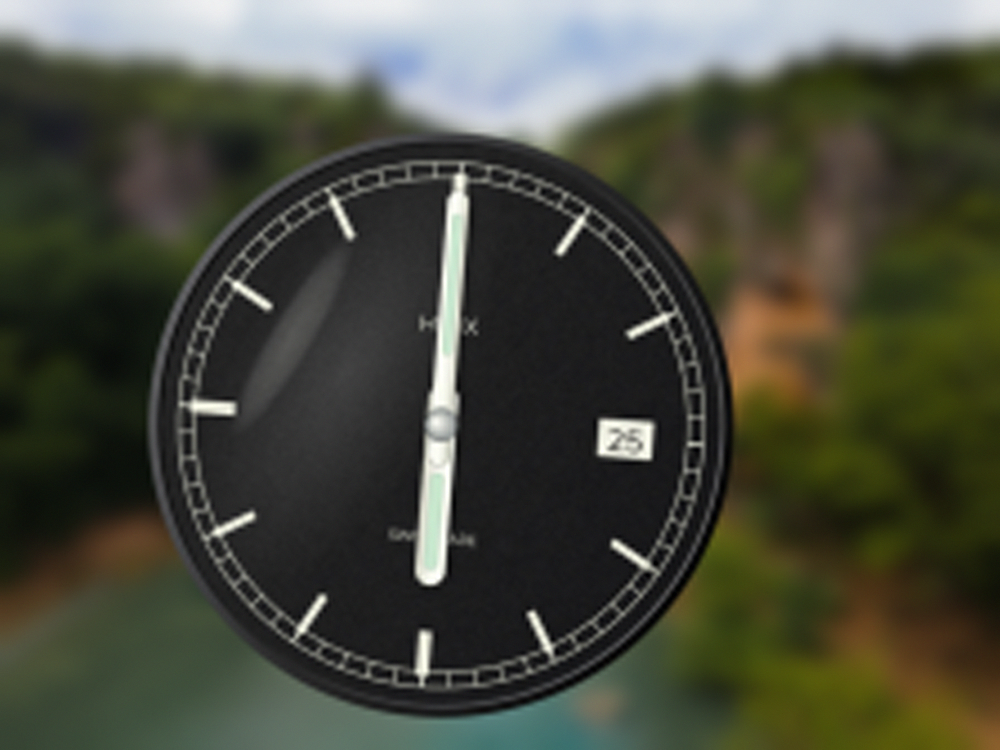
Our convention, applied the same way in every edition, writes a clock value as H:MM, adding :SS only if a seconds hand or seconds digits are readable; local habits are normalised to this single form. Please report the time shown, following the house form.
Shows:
6:00
